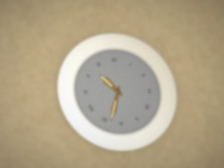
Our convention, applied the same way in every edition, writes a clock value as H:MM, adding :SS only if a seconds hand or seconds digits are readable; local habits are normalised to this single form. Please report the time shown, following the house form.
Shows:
10:33
